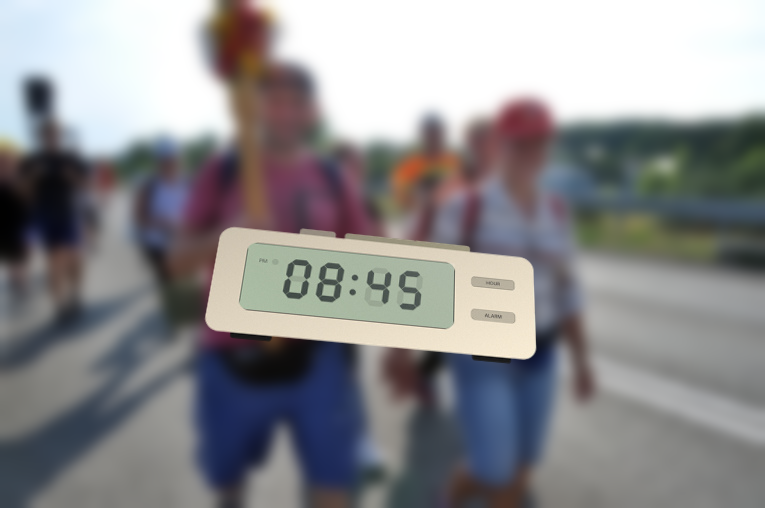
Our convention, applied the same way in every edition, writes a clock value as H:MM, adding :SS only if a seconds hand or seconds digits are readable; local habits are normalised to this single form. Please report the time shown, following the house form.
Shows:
8:45
